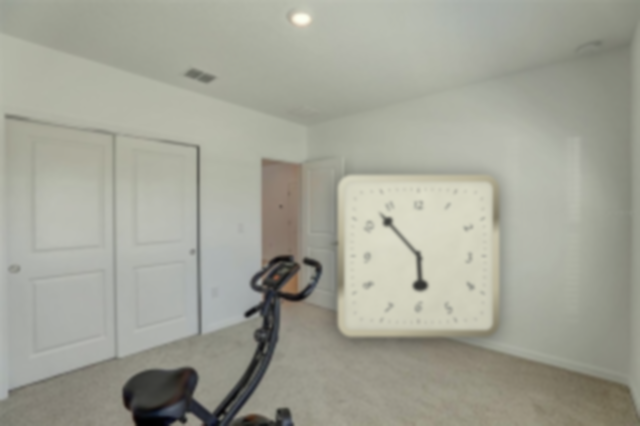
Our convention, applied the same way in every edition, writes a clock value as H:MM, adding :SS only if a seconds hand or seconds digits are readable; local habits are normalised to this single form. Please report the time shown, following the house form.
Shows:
5:53
